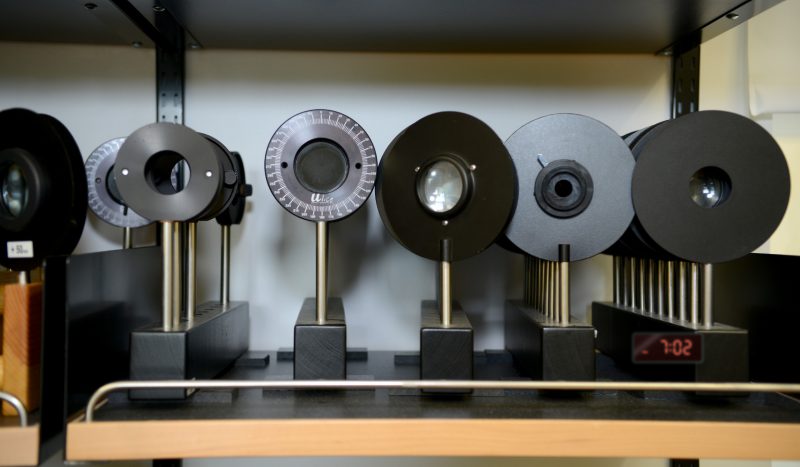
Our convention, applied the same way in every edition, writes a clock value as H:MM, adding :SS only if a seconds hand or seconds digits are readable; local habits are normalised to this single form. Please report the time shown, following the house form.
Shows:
7:02
